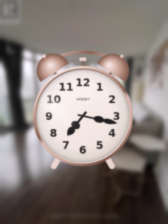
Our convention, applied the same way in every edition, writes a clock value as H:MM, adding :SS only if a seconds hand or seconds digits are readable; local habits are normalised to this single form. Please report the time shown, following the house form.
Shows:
7:17
